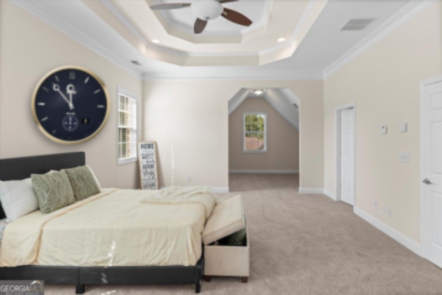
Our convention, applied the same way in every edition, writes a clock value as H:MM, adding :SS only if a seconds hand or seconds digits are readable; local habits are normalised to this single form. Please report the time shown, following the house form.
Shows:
11:53
